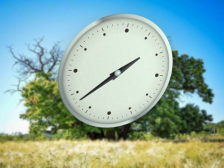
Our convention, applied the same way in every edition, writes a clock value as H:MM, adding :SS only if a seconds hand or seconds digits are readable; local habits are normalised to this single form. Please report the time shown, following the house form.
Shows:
1:38
